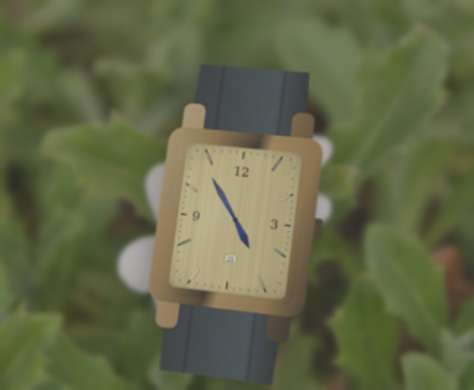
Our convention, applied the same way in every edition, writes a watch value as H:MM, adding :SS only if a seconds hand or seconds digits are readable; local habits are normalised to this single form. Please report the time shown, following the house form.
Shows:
4:54
